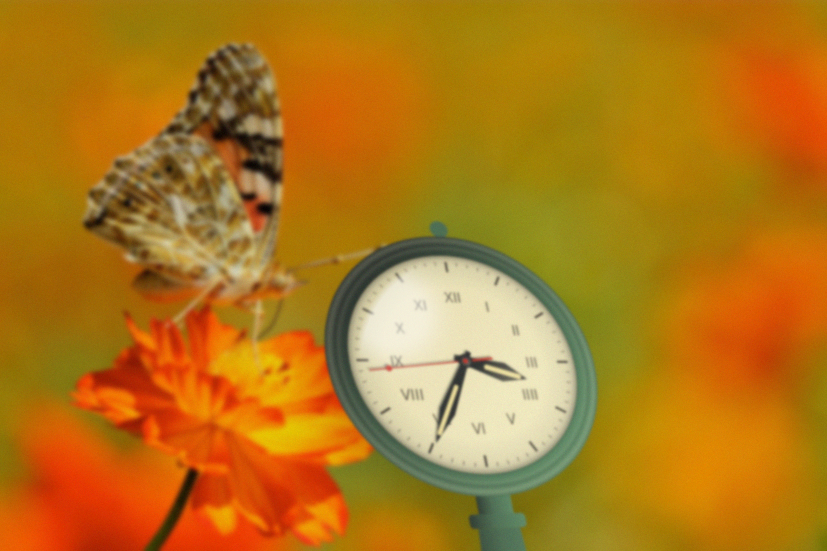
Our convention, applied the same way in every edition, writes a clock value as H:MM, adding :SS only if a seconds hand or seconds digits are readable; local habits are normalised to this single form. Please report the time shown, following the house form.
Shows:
3:34:44
